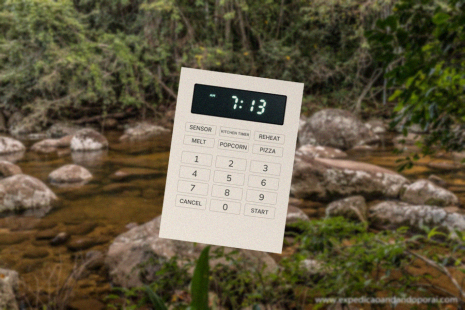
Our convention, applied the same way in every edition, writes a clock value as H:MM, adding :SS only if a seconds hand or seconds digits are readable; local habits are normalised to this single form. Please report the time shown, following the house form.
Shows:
7:13
